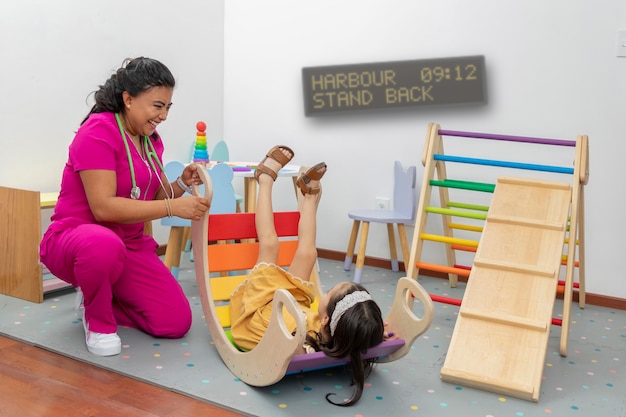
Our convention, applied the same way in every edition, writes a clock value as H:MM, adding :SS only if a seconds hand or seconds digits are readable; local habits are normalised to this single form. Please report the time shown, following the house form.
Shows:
9:12
